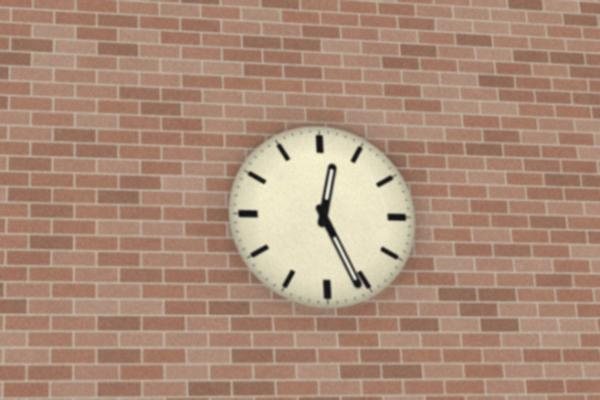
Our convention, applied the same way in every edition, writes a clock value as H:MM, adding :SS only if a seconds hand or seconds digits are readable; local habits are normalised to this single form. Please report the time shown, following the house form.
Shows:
12:26
